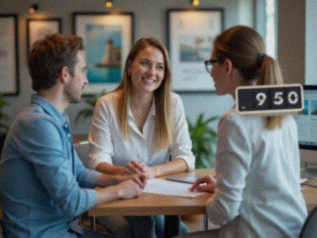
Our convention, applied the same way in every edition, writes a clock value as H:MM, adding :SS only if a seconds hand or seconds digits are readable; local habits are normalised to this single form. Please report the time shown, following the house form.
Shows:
9:50
